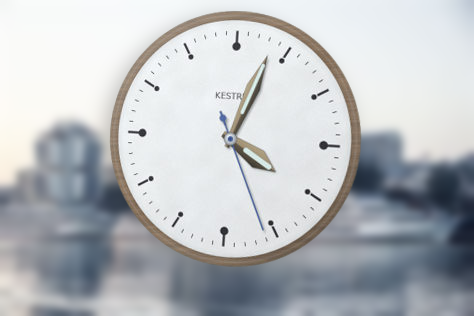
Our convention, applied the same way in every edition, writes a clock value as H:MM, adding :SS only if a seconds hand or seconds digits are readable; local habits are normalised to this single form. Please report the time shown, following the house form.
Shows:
4:03:26
